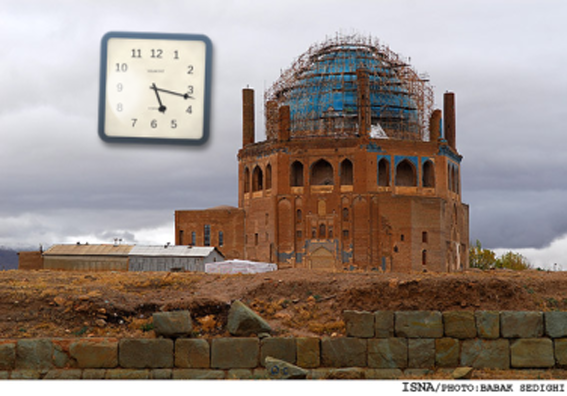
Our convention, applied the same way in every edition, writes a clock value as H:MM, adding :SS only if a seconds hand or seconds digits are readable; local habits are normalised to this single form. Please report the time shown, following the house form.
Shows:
5:17
